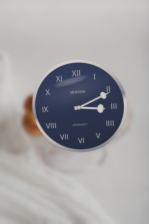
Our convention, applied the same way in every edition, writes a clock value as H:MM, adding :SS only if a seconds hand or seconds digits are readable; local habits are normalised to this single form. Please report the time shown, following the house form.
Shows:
3:11
